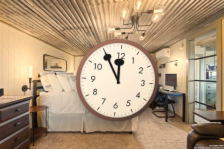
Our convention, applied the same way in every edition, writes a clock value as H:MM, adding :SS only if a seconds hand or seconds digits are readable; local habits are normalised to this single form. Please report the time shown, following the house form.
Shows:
11:55
